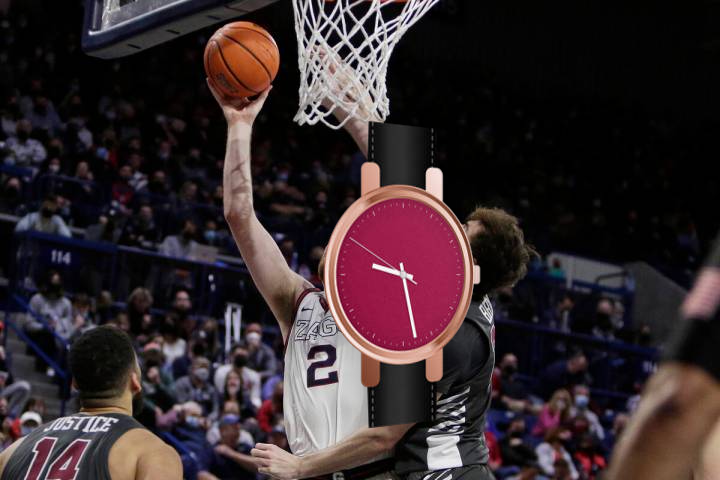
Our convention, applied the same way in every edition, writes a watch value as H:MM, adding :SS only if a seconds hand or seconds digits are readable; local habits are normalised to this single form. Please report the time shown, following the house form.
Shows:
9:27:50
